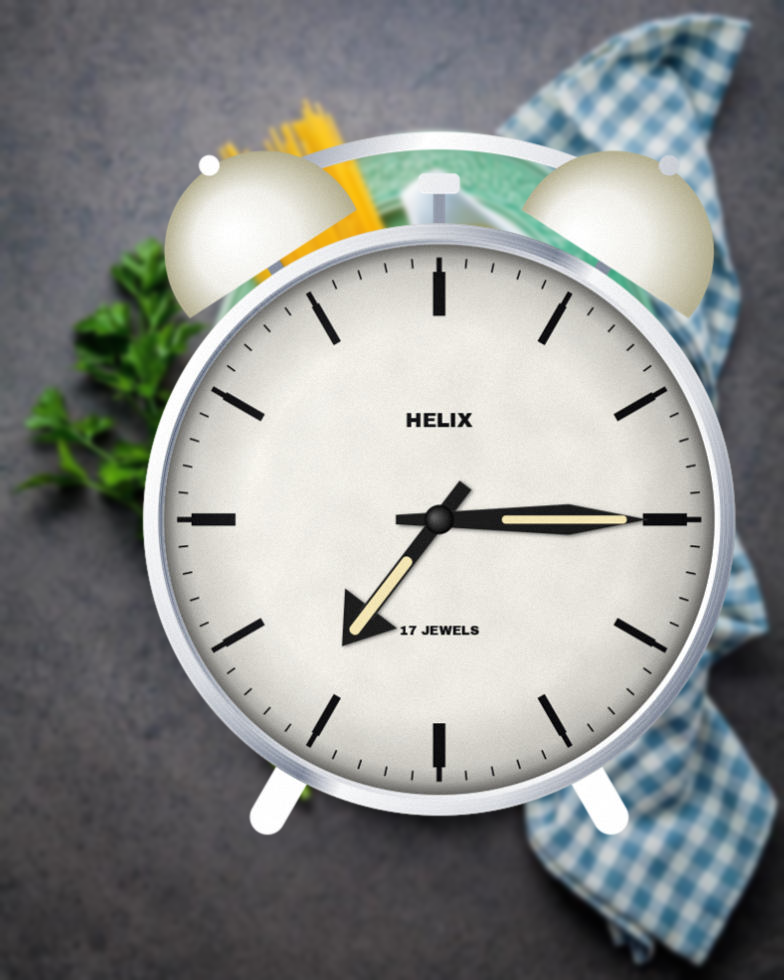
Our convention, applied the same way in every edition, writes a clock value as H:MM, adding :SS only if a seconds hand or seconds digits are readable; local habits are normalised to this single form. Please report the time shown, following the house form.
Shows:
7:15
